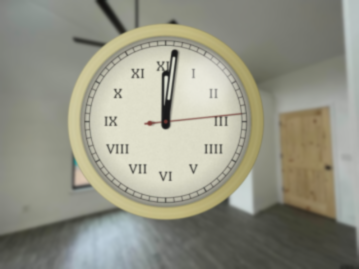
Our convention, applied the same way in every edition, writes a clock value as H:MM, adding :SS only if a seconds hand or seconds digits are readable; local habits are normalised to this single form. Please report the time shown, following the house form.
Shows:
12:01:14
